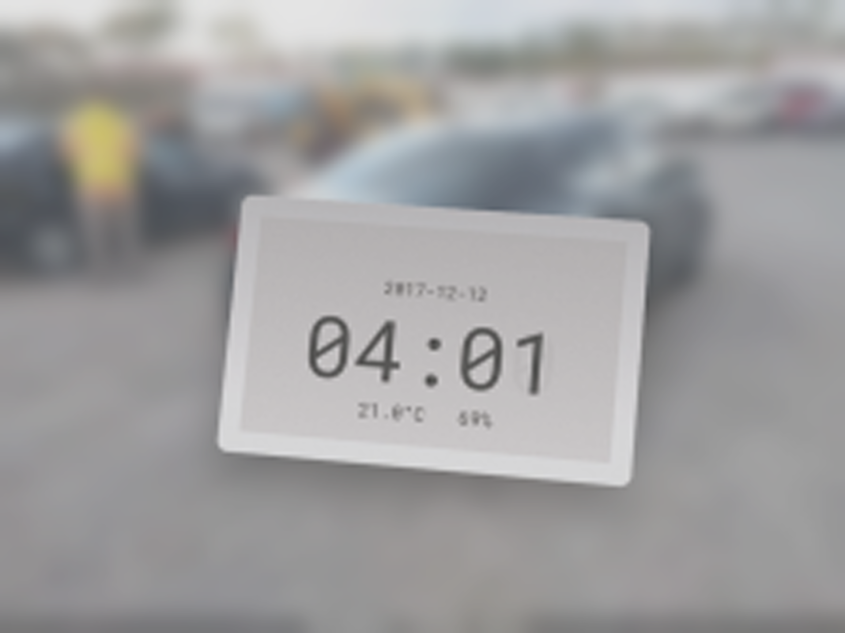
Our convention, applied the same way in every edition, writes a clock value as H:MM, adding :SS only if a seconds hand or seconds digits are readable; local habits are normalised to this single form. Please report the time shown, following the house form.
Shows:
4:01
